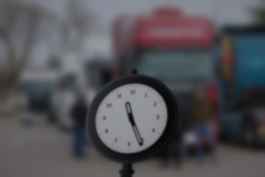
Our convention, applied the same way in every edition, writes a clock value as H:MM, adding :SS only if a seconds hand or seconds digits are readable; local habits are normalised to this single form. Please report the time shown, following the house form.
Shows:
11:26
